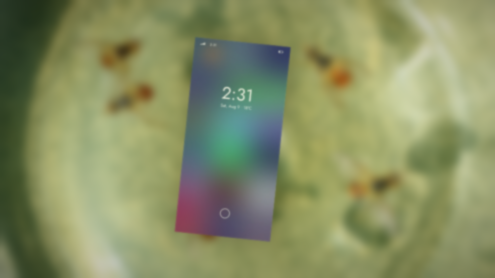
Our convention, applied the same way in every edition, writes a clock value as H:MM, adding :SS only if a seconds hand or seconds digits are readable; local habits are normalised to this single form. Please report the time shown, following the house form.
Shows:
2:31
